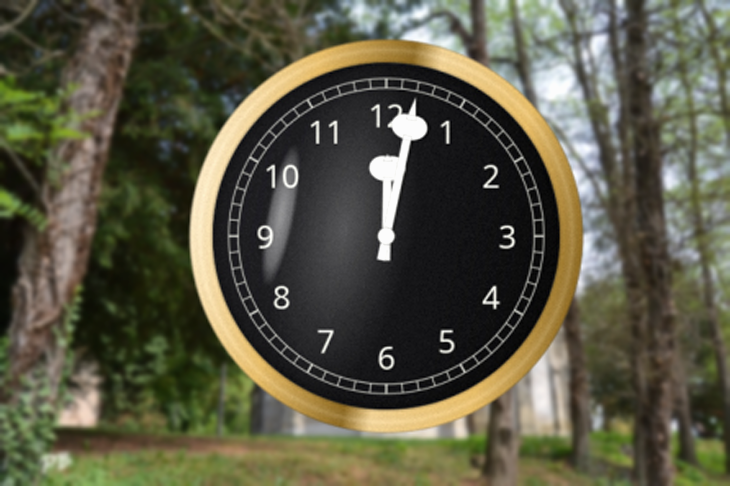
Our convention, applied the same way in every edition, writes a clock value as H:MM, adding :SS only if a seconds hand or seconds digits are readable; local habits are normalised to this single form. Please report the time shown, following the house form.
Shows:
12:02
